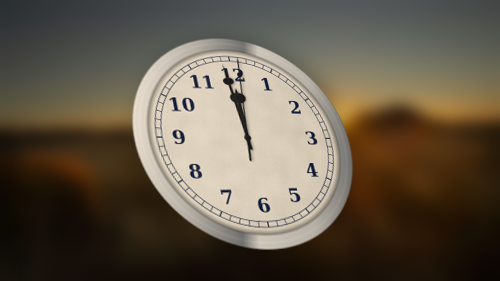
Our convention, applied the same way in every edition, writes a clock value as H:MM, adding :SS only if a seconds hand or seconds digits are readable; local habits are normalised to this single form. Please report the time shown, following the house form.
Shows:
11:59:01
